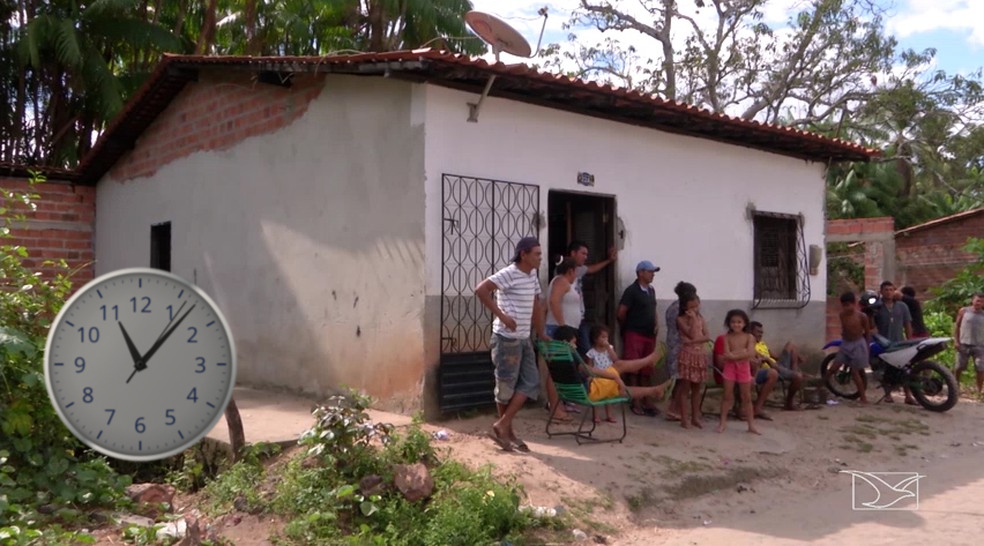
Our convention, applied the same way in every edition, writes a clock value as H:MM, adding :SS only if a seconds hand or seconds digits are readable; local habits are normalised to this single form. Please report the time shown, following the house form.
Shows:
11:07:06
